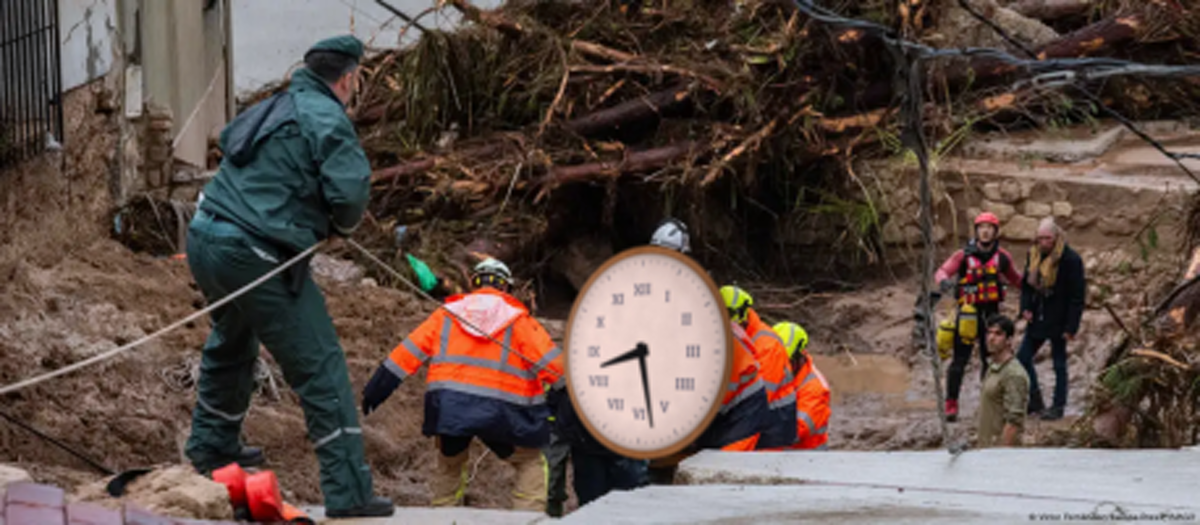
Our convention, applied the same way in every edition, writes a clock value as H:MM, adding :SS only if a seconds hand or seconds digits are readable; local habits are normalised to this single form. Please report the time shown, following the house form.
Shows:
8:28
